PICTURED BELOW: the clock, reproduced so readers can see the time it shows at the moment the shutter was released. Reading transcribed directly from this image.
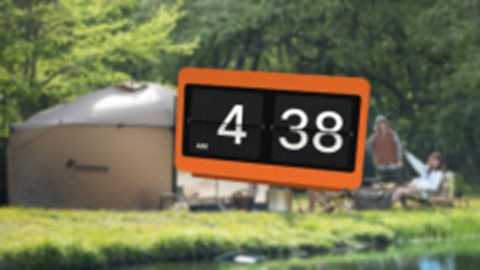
4:38
